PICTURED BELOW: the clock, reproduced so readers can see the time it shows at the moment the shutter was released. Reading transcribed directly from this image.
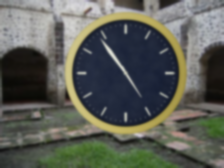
4:54
